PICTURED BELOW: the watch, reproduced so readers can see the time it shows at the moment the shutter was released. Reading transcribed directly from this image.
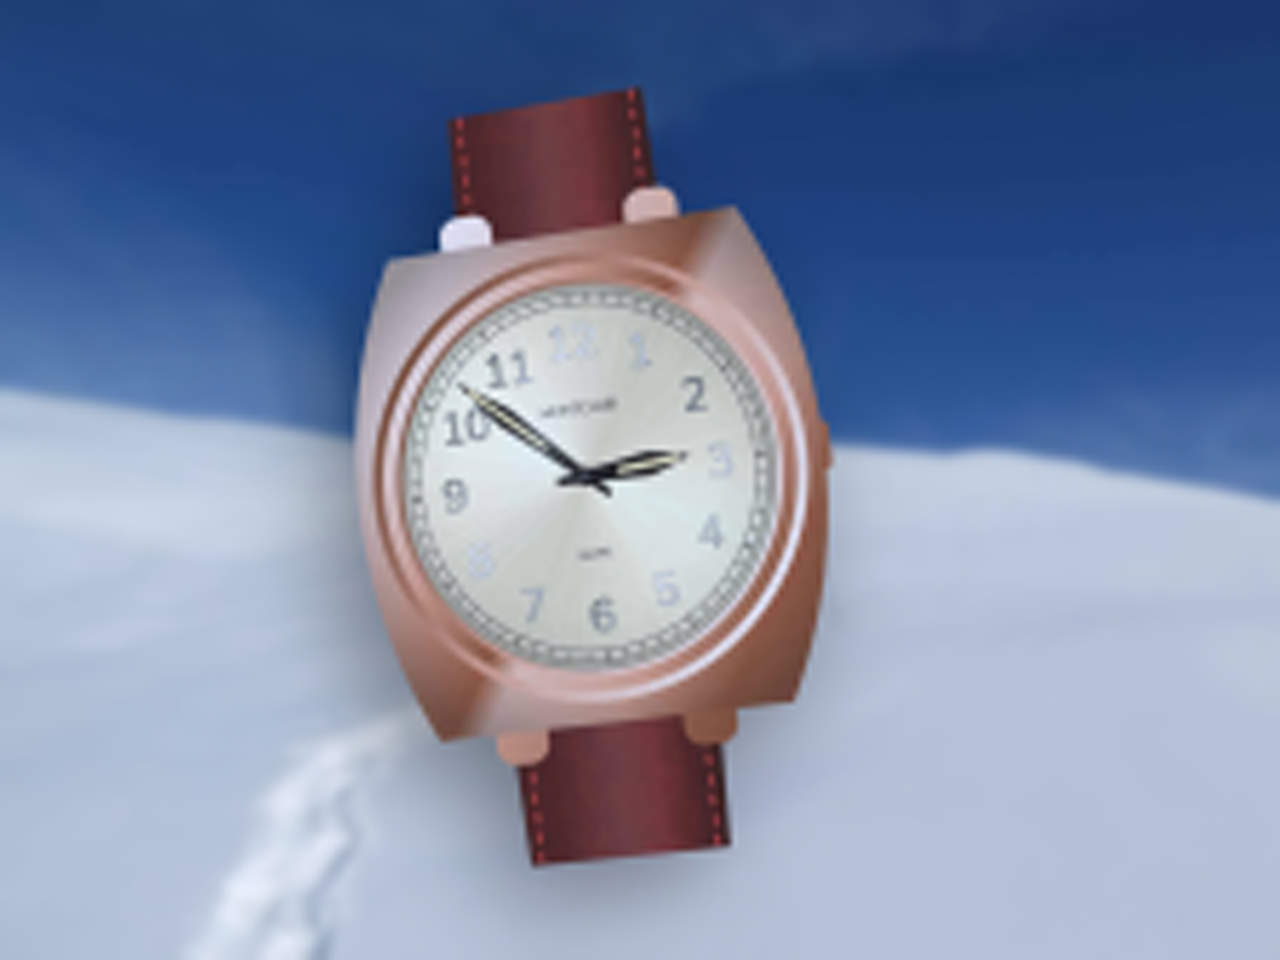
2:52
